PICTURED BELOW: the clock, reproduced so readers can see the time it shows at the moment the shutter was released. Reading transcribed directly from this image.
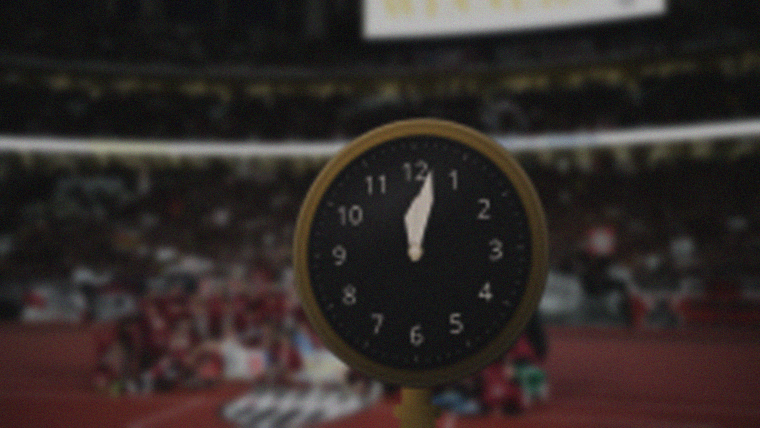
12:02
